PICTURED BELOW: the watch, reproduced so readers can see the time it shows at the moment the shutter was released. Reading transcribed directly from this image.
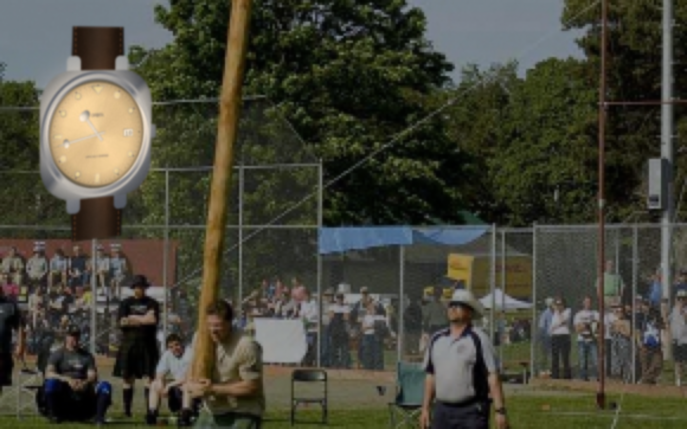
10:43
